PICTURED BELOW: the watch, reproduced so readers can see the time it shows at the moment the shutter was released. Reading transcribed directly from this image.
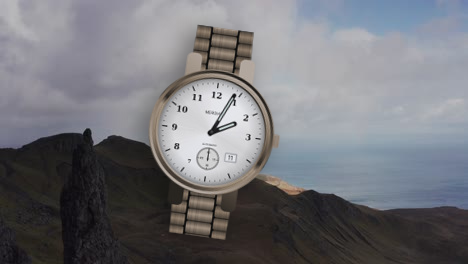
2:04
